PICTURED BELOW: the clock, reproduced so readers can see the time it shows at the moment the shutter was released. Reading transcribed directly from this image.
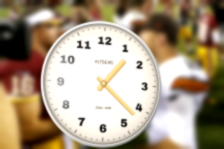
1:22
